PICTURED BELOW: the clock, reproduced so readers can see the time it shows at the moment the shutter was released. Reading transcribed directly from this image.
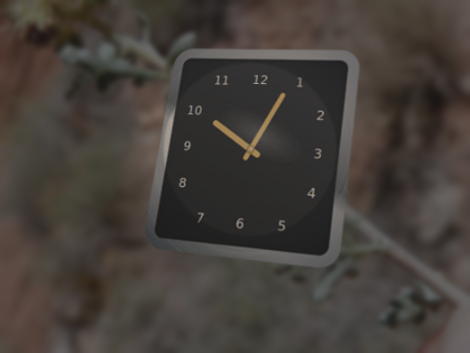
10:04
